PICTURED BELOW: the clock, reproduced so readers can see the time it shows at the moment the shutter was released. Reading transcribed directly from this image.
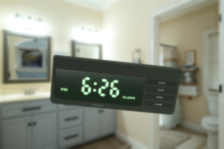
6:26
